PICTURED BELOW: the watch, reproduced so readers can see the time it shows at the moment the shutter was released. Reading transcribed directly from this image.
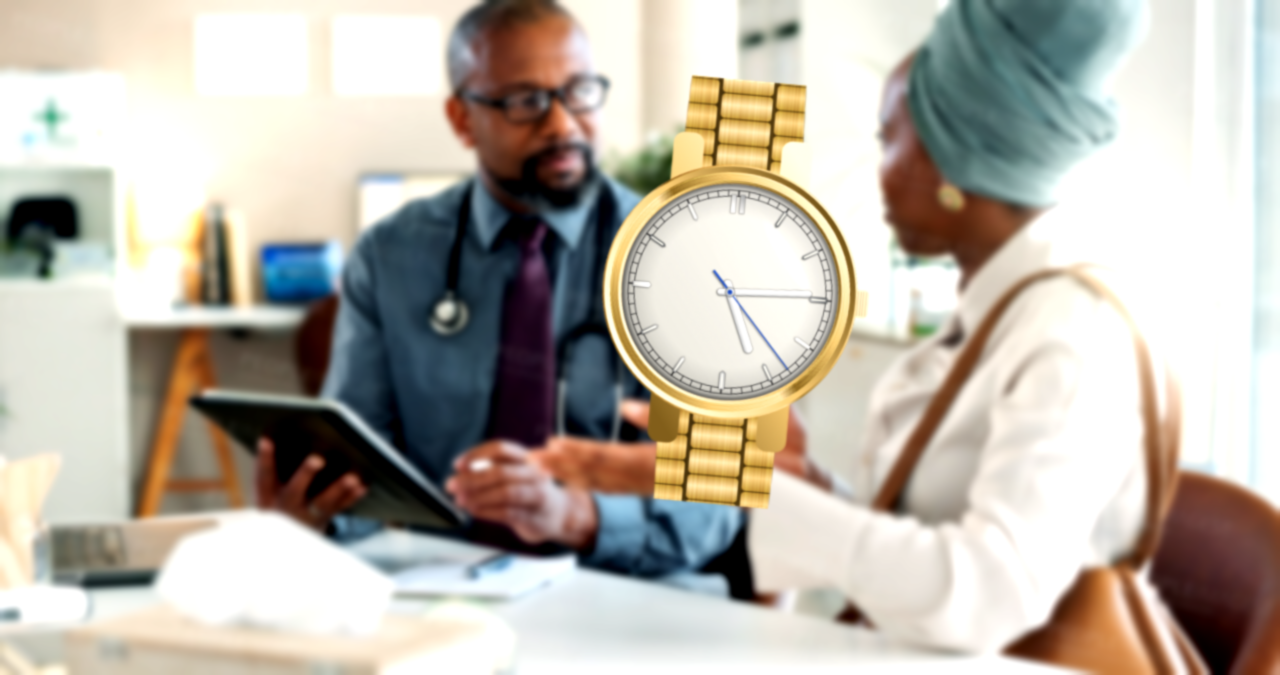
5:14:23
